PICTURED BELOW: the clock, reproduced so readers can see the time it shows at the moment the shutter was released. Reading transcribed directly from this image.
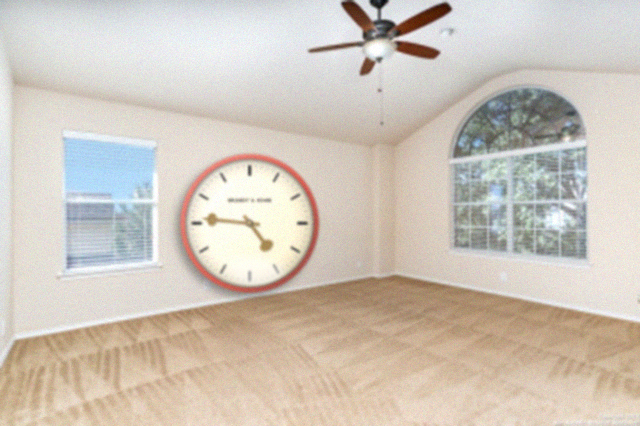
4:46
